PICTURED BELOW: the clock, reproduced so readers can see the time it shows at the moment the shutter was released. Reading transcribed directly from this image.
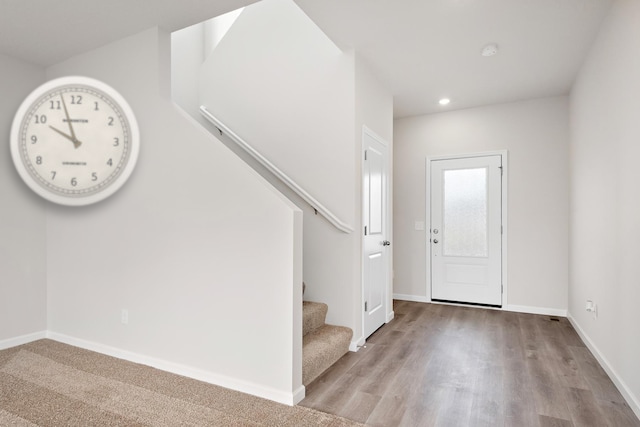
9:57
